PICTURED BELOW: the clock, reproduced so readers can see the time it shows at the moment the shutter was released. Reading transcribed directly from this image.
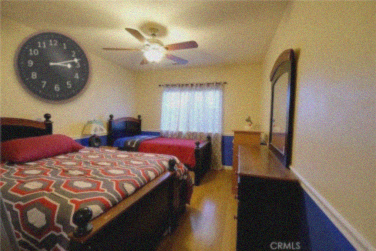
3:13
